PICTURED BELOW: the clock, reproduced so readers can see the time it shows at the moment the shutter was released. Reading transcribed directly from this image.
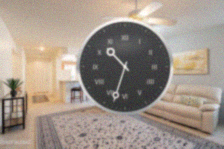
10:33
